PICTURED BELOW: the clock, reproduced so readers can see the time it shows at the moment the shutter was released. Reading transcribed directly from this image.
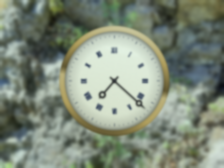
7:22
